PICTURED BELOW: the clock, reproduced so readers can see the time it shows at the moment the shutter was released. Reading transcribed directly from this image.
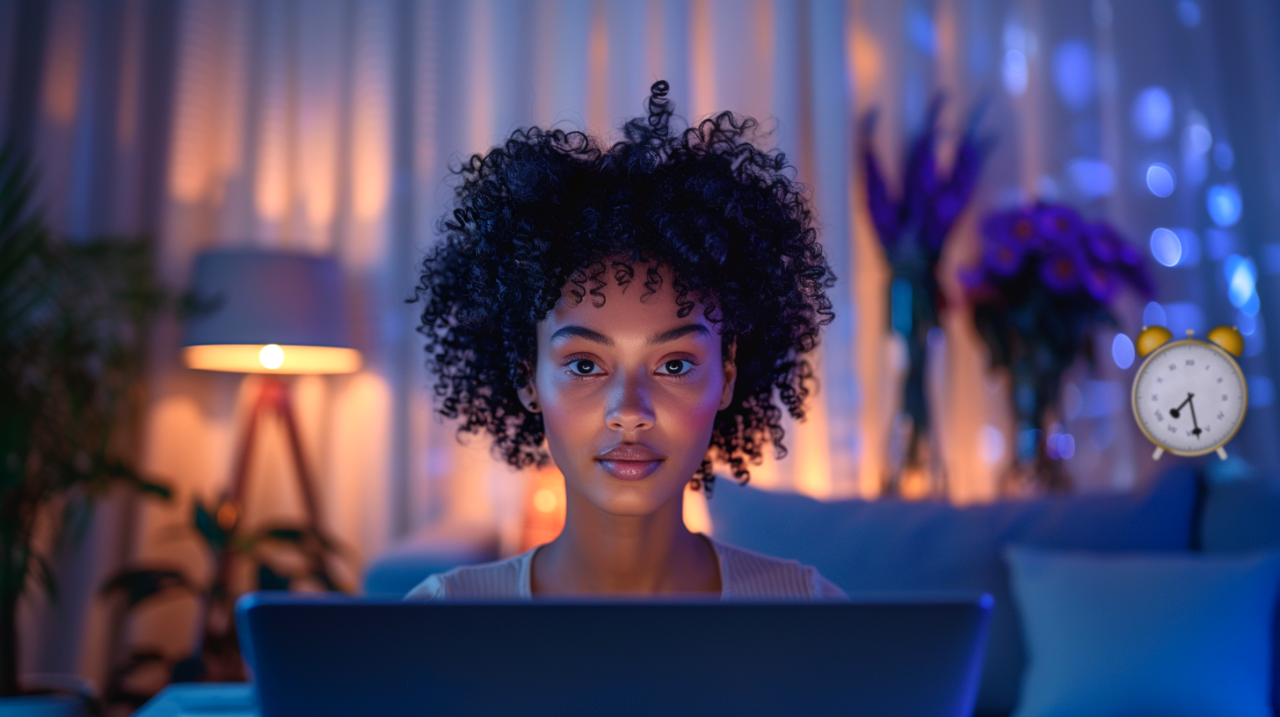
7:28
